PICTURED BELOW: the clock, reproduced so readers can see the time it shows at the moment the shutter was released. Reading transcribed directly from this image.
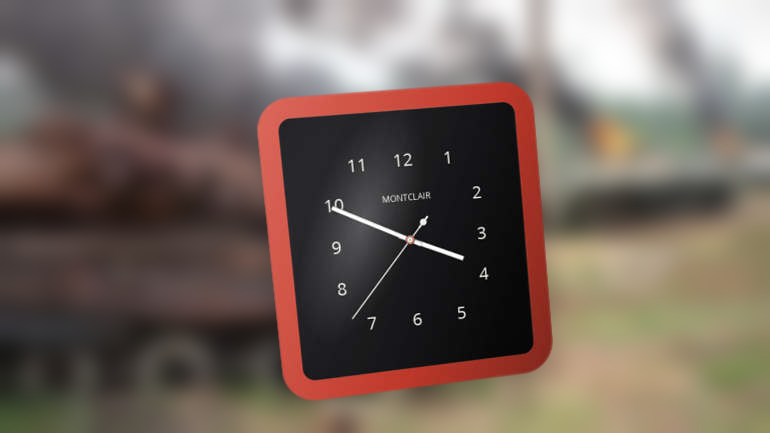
3:49:37
